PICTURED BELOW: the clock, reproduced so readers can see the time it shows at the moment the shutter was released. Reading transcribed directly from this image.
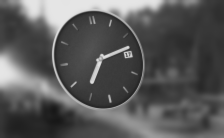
7:13
